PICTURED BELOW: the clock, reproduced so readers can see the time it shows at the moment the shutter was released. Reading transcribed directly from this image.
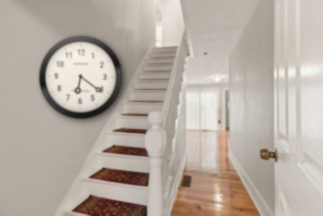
6:21
